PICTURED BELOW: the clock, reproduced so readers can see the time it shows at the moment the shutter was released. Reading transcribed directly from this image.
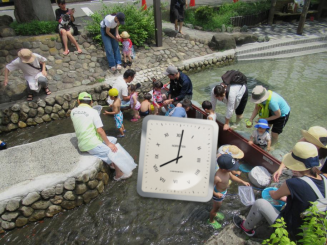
8:01
